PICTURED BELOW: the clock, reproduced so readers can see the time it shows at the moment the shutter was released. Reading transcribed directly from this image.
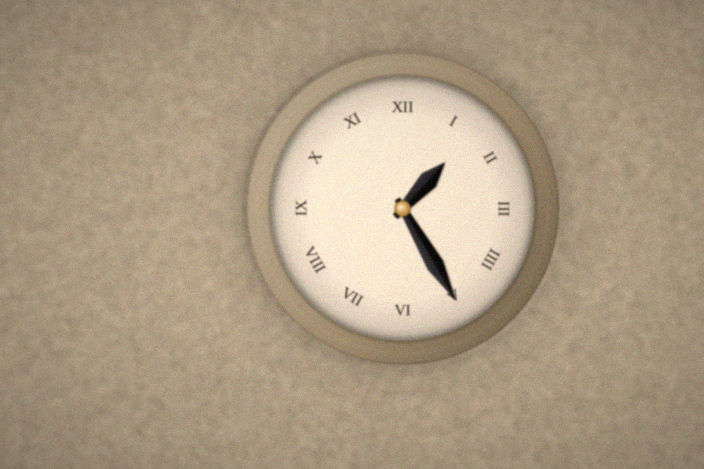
1:25
